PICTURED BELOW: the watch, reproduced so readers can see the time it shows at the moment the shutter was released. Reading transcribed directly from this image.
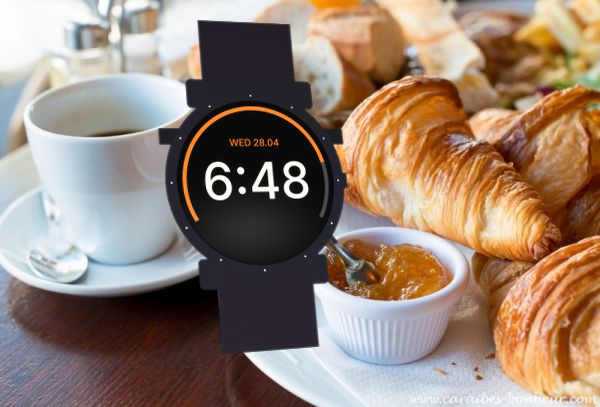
6:48
